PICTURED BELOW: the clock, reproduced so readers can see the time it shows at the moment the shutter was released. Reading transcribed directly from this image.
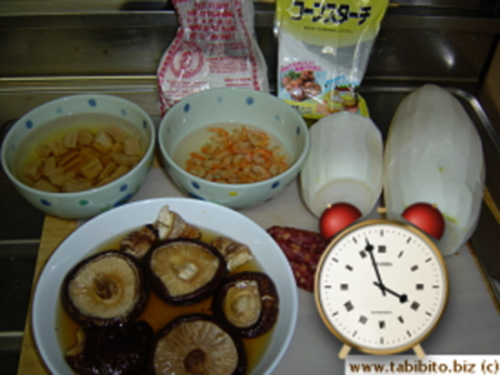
3:57
